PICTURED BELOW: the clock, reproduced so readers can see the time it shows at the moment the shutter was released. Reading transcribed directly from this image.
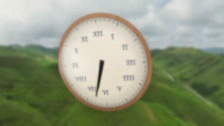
6:33
